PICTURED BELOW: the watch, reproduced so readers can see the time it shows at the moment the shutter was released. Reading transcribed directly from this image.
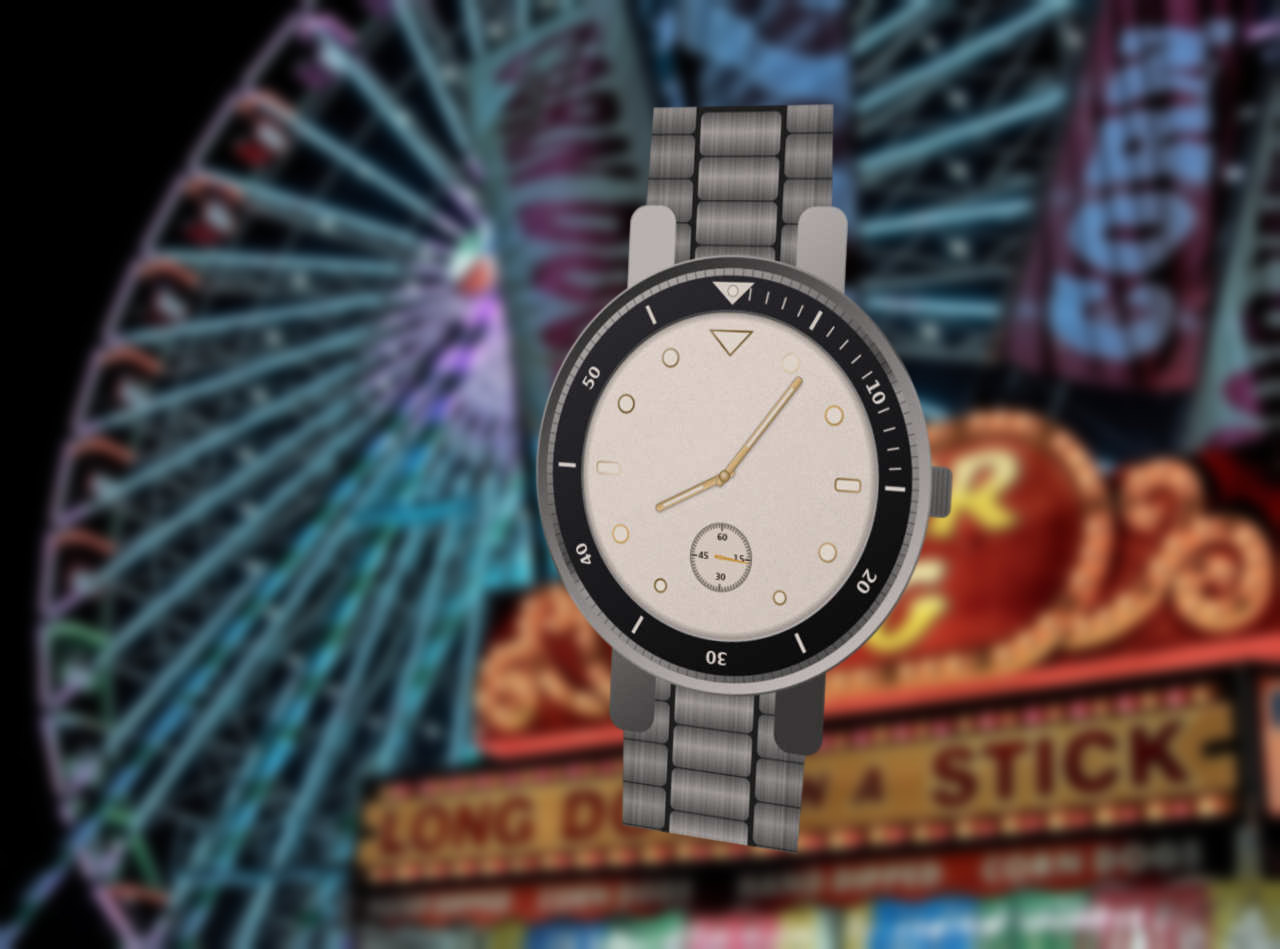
8:06:16
